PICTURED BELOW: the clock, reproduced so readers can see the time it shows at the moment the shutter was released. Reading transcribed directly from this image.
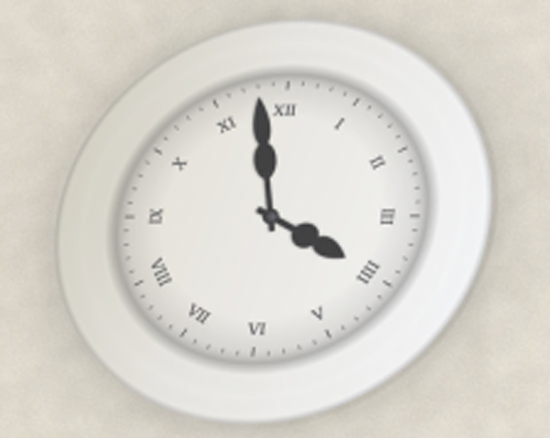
3:58
